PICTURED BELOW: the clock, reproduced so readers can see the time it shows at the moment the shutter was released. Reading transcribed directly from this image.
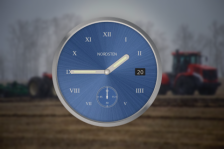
1:45
